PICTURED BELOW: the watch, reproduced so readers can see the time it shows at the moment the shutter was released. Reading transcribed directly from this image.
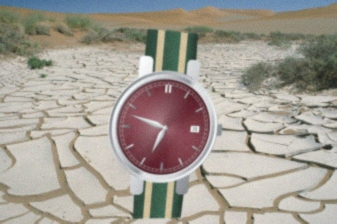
6:48
